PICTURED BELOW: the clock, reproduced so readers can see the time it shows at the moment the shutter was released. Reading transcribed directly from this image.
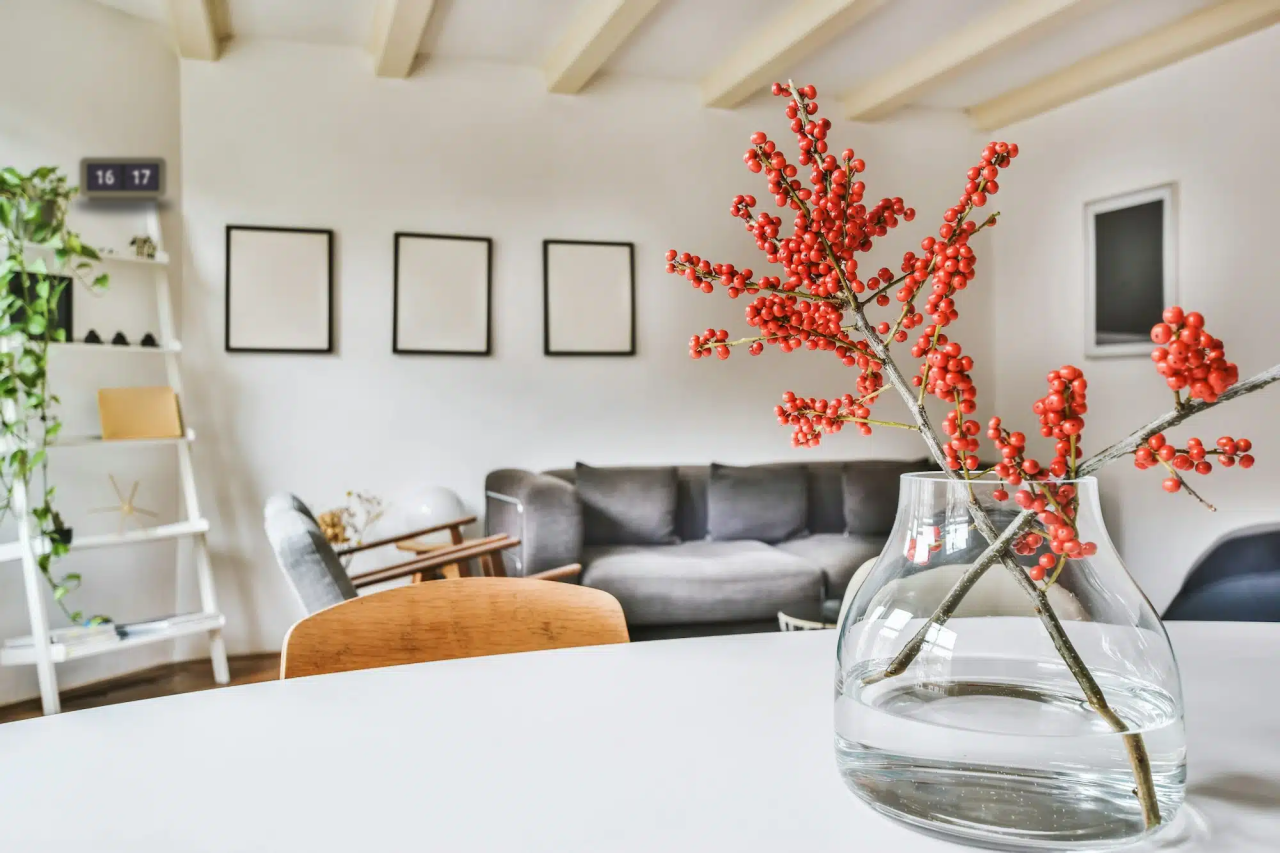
16:17
